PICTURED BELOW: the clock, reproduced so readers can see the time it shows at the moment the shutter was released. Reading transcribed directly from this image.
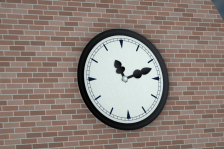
11:12
